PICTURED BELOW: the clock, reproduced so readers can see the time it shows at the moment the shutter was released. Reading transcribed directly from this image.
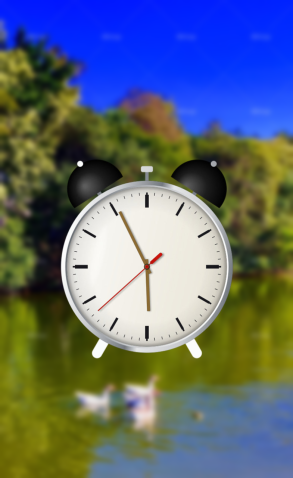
5:55:38
